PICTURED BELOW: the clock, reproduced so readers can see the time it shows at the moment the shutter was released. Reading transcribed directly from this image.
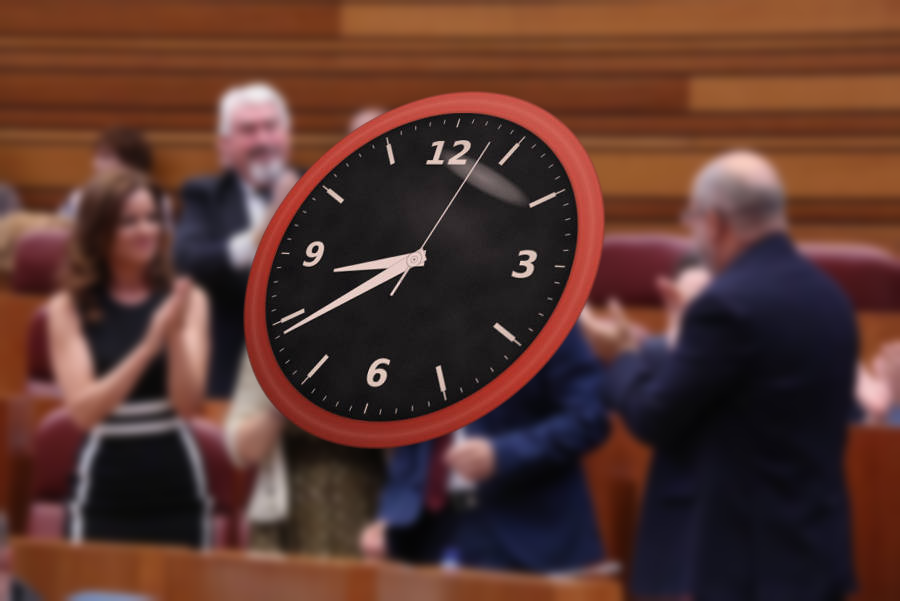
8:39:03
